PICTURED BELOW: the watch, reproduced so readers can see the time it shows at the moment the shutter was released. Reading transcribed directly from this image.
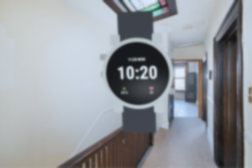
10:20
